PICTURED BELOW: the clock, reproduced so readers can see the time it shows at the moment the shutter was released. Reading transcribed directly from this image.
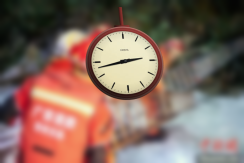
2:43
